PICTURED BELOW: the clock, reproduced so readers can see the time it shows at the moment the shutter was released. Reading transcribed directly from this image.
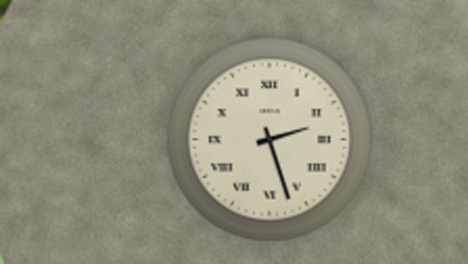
2:27
